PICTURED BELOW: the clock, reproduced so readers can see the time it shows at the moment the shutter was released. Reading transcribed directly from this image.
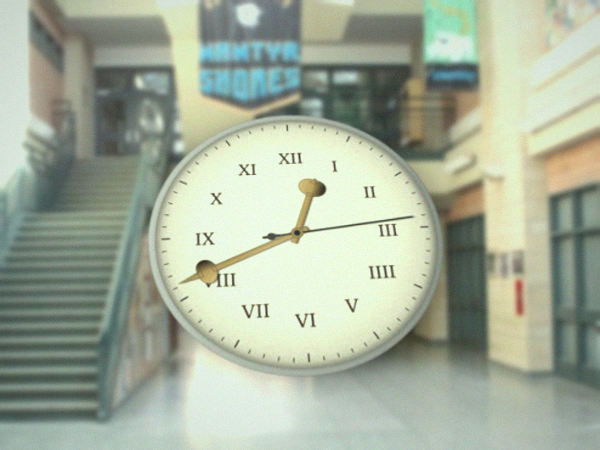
12:41:14
